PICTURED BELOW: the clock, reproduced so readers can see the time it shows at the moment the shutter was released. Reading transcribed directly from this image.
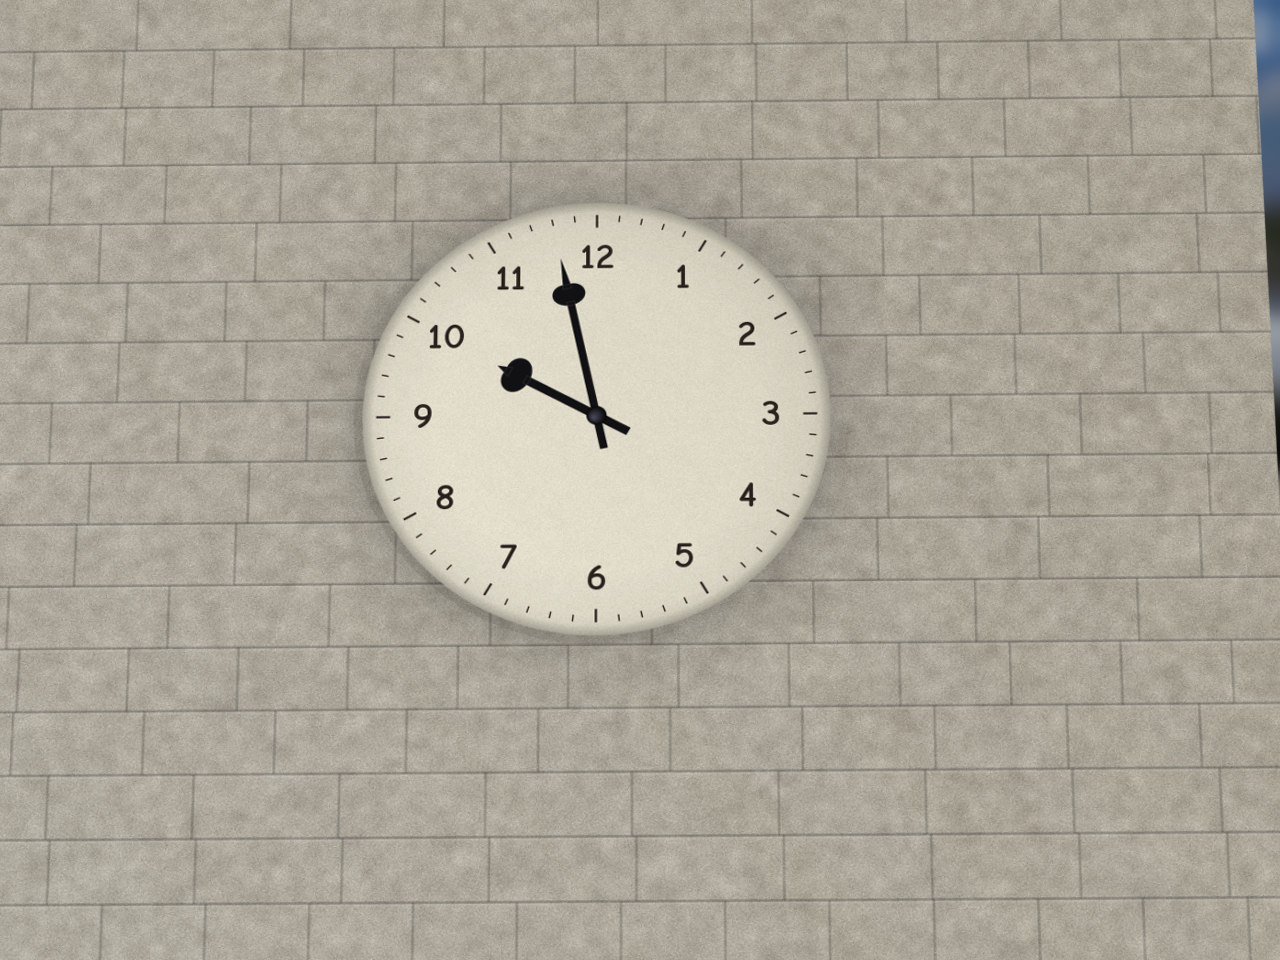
9:58
